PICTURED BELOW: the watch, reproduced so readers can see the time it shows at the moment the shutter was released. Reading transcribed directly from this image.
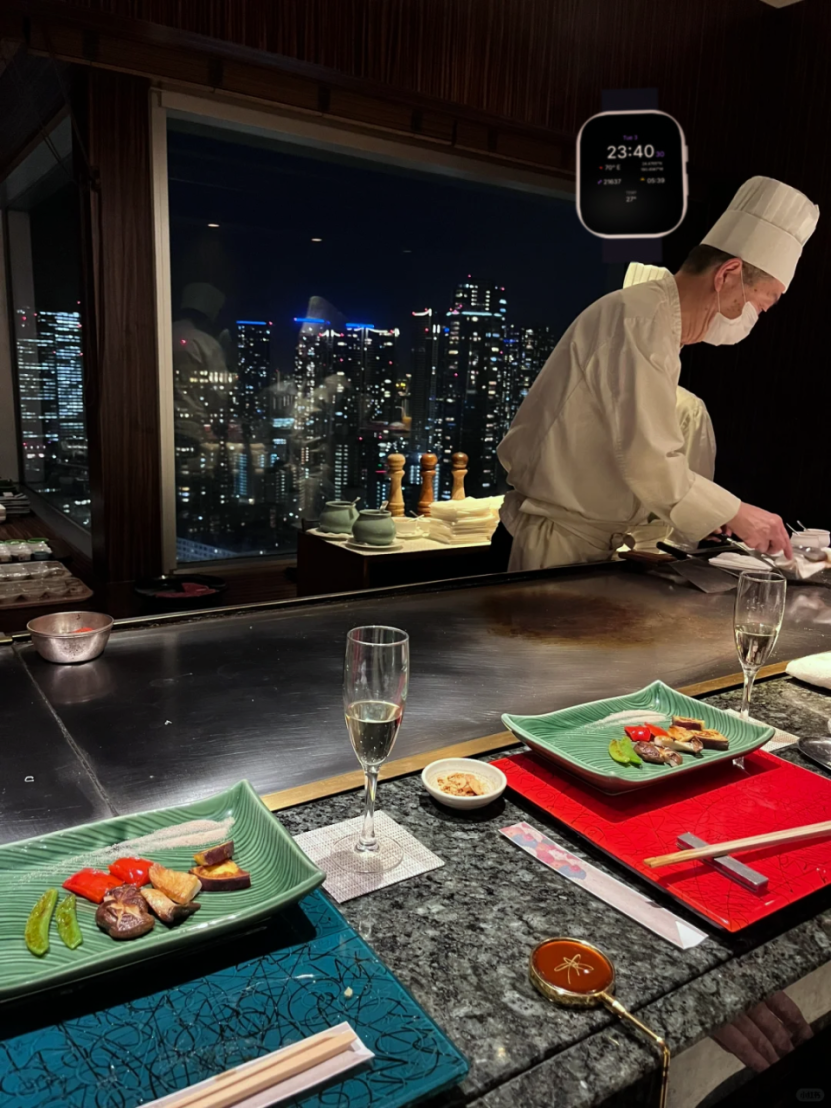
23:40
